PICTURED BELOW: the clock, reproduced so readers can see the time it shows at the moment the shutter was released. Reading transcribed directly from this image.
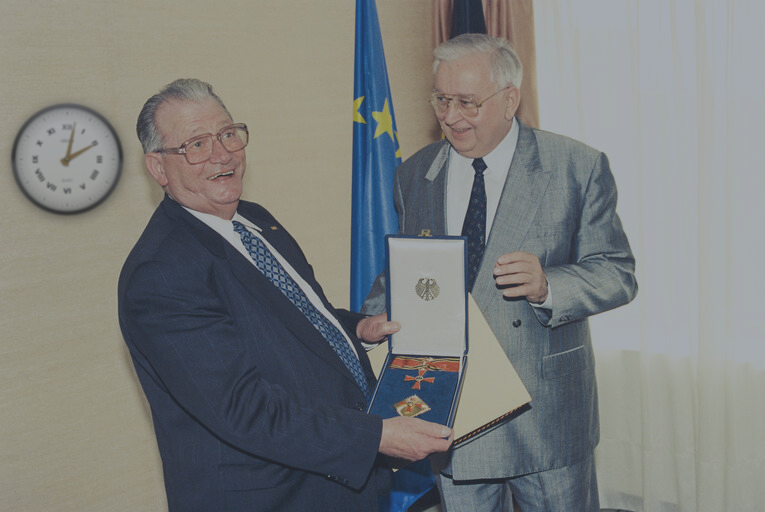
2:02
